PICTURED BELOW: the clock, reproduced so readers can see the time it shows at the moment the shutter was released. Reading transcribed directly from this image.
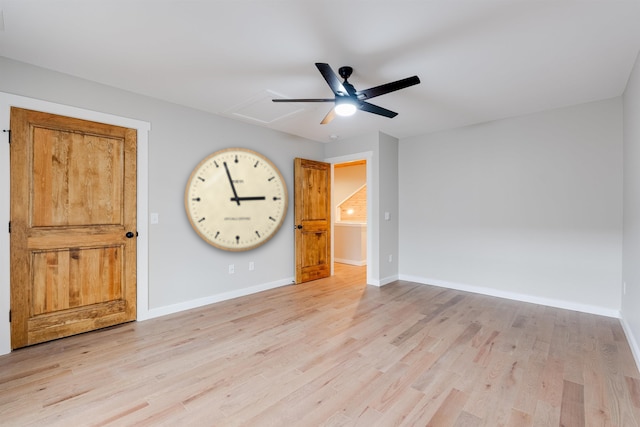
2:57
